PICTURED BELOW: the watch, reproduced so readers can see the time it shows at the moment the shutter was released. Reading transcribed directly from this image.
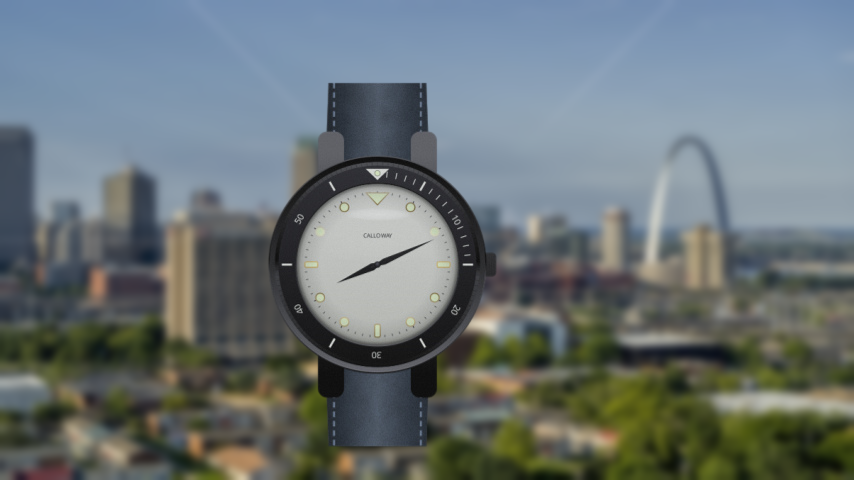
8:11
